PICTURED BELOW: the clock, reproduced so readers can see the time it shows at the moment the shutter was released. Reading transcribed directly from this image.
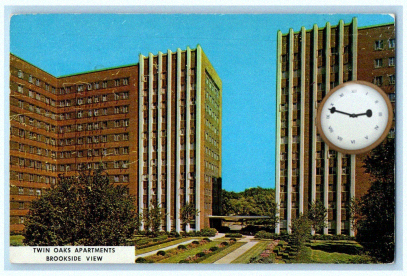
2:48
